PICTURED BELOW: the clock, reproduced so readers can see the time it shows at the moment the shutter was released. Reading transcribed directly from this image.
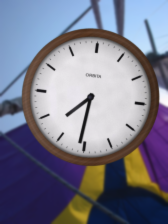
7:31
